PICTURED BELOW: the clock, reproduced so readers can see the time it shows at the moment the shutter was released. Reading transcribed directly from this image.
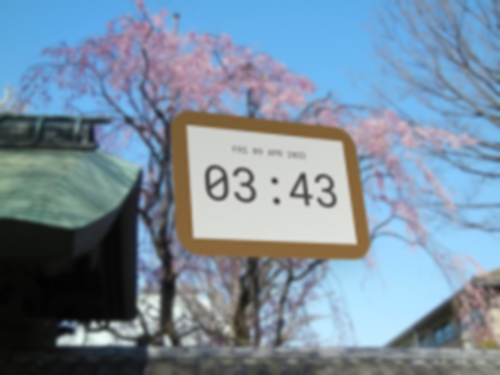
3:43
